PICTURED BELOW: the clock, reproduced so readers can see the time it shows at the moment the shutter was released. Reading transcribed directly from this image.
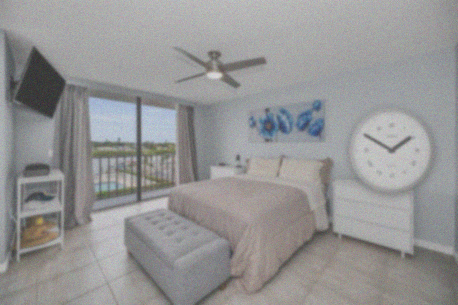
1:50
